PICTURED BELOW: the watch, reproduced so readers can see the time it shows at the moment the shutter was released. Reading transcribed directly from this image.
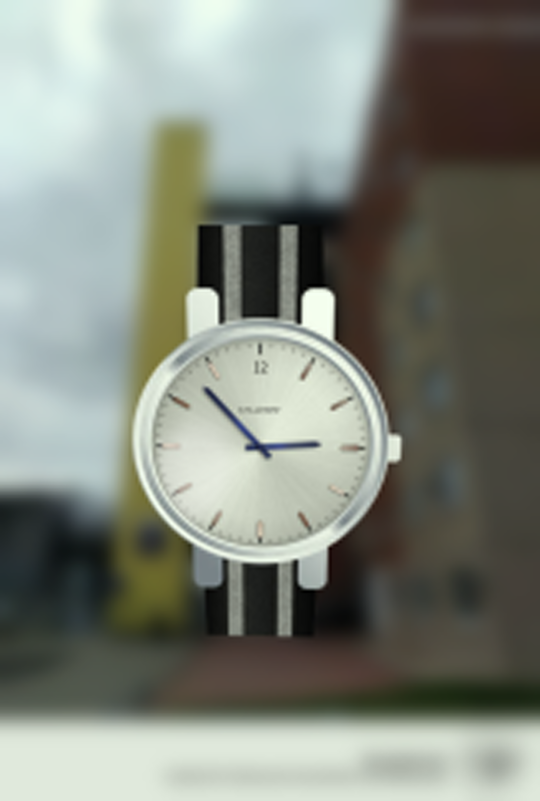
2:53
